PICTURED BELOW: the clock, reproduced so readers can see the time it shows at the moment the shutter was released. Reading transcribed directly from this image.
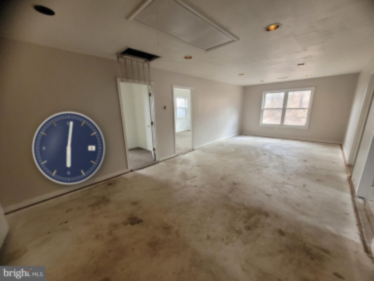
6:01
